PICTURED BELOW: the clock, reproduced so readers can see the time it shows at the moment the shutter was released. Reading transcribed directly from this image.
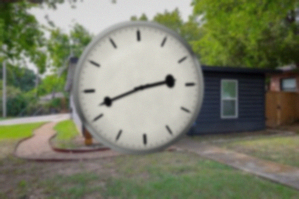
2:42
